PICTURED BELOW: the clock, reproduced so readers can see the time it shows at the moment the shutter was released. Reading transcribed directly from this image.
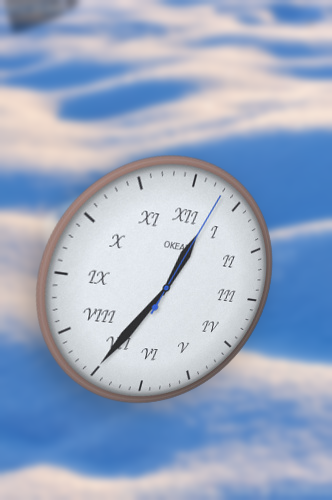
12:35:03
